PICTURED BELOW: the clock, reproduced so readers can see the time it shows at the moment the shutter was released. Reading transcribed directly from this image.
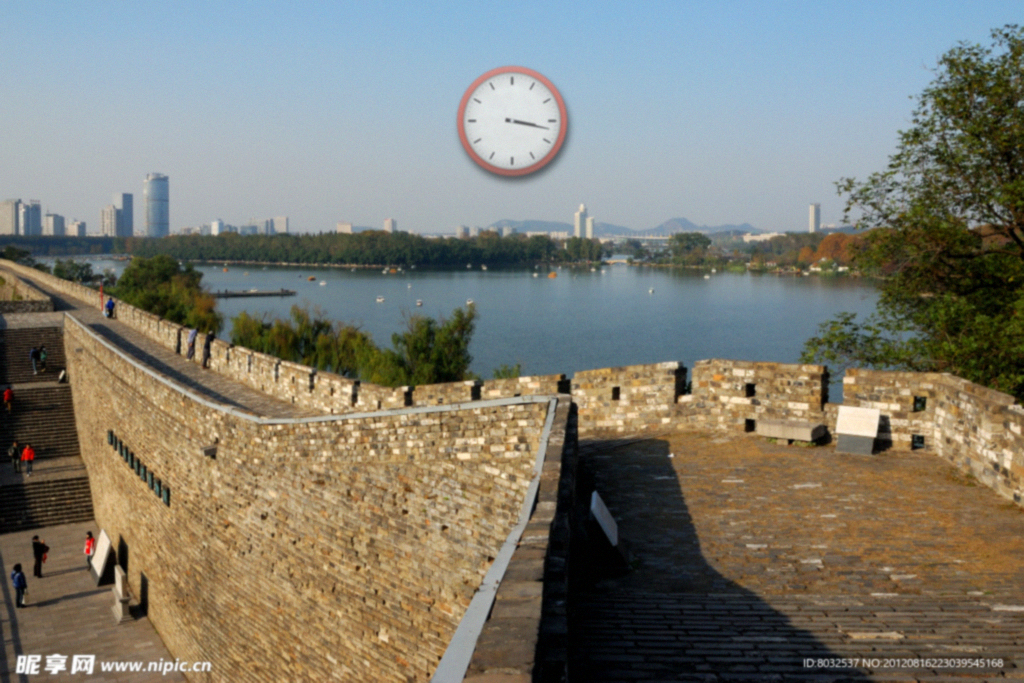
3:17
